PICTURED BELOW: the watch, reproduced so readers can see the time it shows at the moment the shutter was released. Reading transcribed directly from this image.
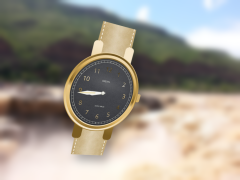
8:44
